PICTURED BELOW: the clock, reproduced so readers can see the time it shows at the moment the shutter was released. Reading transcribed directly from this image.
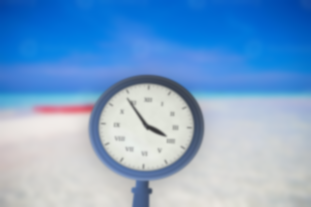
3:54
